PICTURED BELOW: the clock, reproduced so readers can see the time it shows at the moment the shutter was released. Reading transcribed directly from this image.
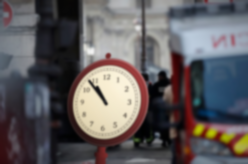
10:53
